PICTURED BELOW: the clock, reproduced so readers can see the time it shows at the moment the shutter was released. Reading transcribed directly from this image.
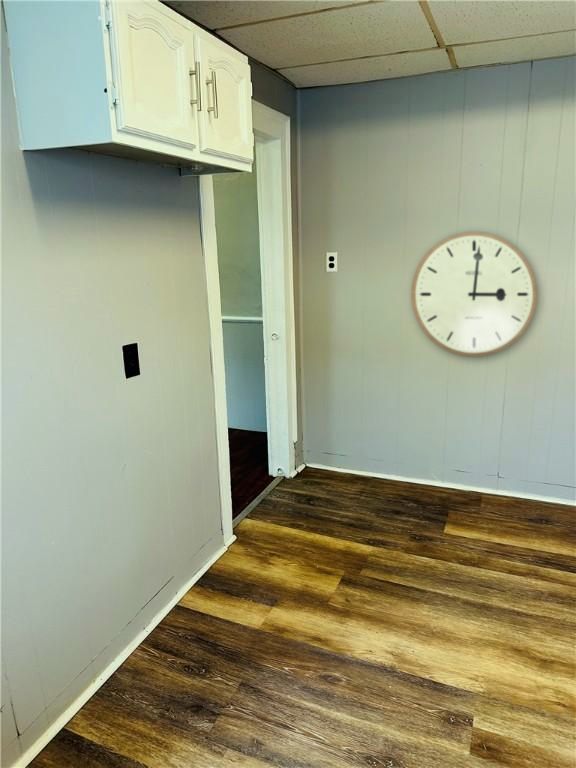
3:01
